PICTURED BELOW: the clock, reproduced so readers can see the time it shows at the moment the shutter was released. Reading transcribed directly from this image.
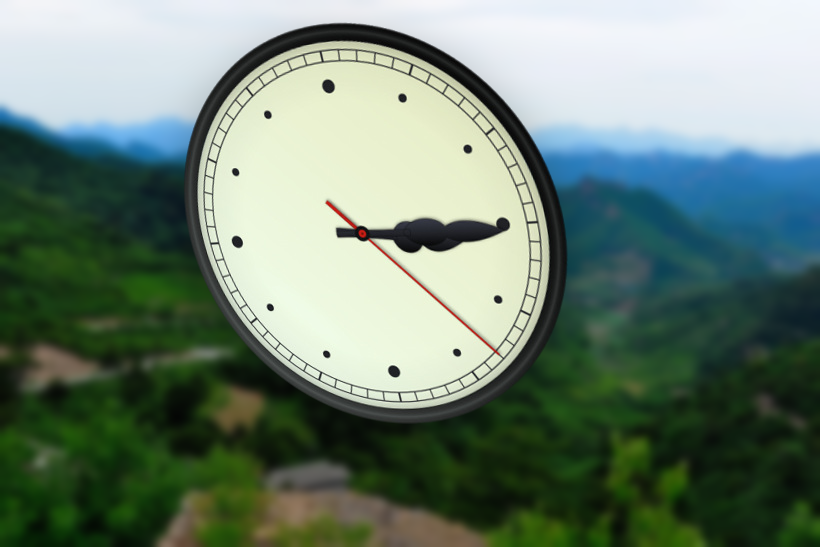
3:15:23
